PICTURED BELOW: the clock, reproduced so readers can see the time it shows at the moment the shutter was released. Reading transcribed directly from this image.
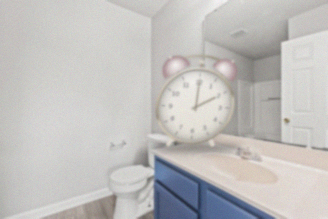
2:00
